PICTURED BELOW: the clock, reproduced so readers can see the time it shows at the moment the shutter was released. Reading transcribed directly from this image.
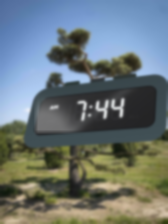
7:44
